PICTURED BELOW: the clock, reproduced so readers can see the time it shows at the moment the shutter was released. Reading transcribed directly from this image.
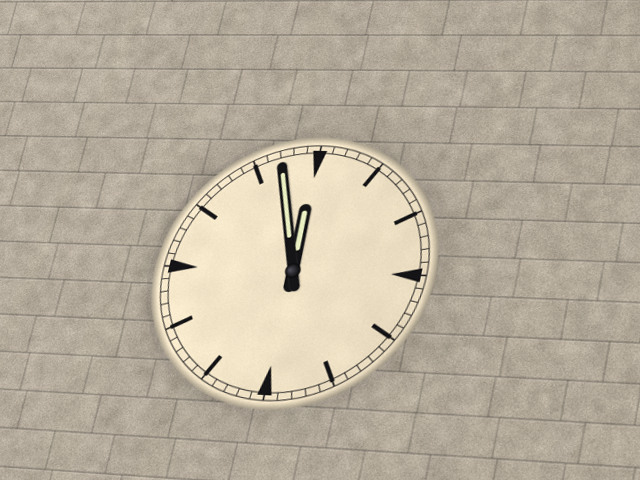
11:57
